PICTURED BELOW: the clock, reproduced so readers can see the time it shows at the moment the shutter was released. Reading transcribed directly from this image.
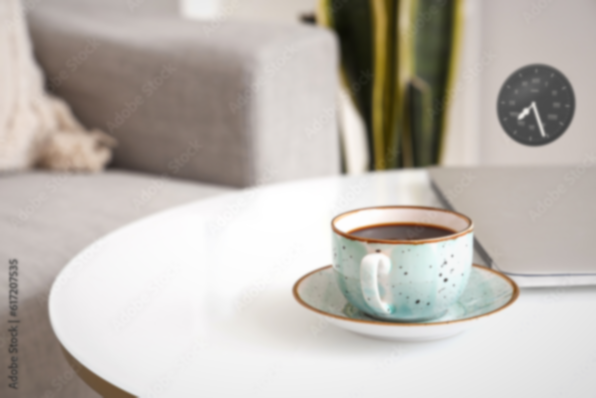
7:26
